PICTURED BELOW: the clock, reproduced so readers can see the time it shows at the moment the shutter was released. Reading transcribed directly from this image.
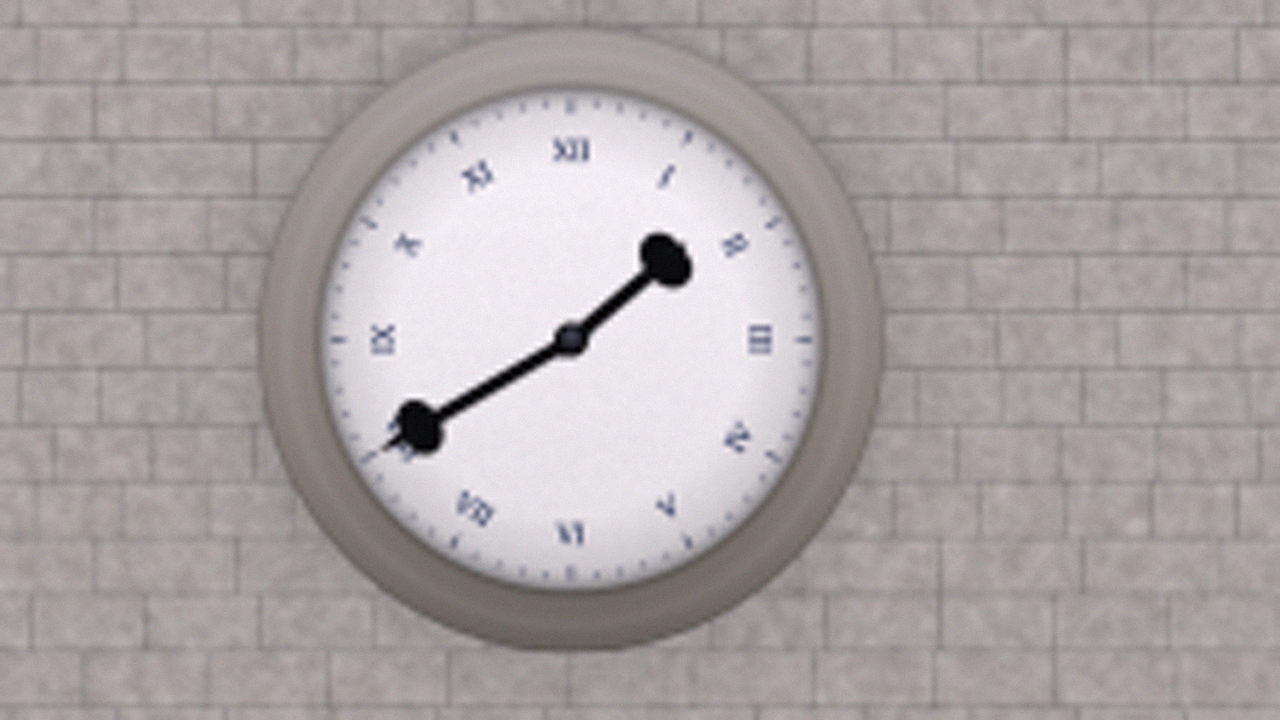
1:40
